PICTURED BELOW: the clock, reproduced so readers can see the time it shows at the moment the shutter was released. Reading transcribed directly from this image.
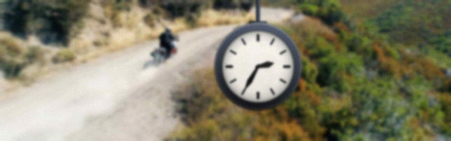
2:35
